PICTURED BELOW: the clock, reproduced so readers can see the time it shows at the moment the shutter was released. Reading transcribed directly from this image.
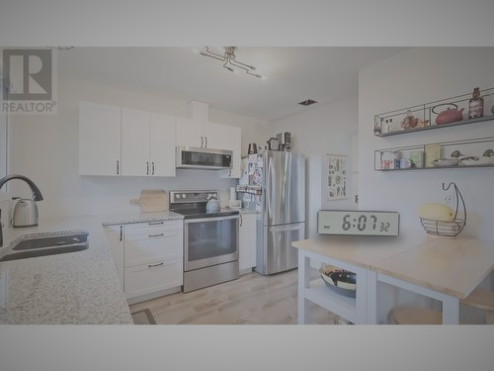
6:07:32
